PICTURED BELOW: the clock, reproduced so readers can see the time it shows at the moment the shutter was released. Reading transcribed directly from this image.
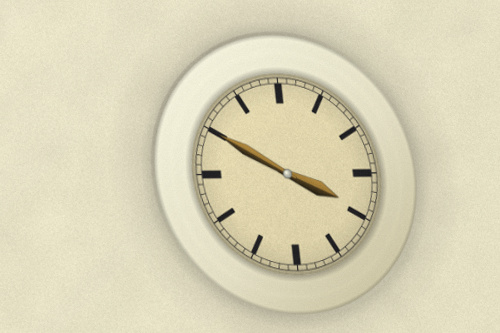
3:50
